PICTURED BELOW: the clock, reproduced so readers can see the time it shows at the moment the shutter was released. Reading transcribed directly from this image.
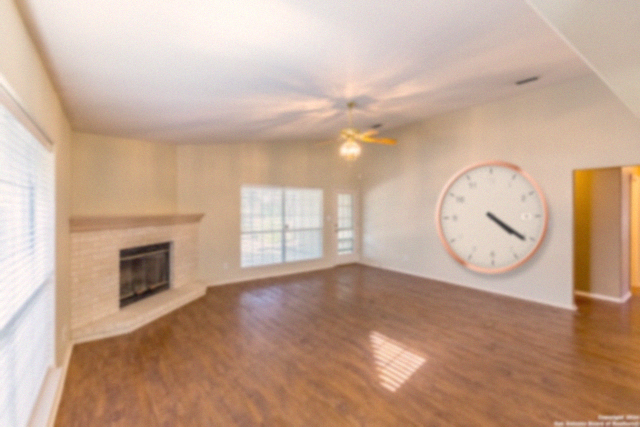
4:21
